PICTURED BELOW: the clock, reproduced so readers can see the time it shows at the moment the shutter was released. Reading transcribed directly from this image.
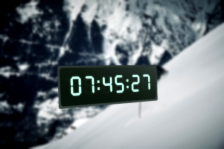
7:45:27
